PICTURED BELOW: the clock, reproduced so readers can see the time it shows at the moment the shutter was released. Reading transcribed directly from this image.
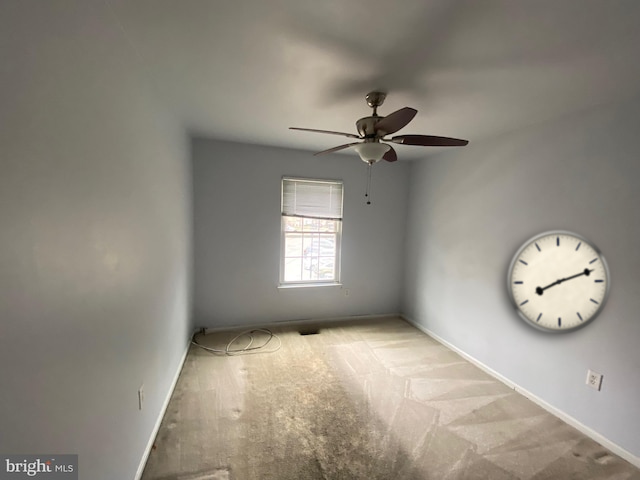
8:12
